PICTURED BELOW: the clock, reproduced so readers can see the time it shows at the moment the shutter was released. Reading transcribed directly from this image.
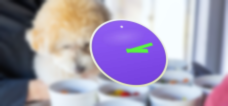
3:13
